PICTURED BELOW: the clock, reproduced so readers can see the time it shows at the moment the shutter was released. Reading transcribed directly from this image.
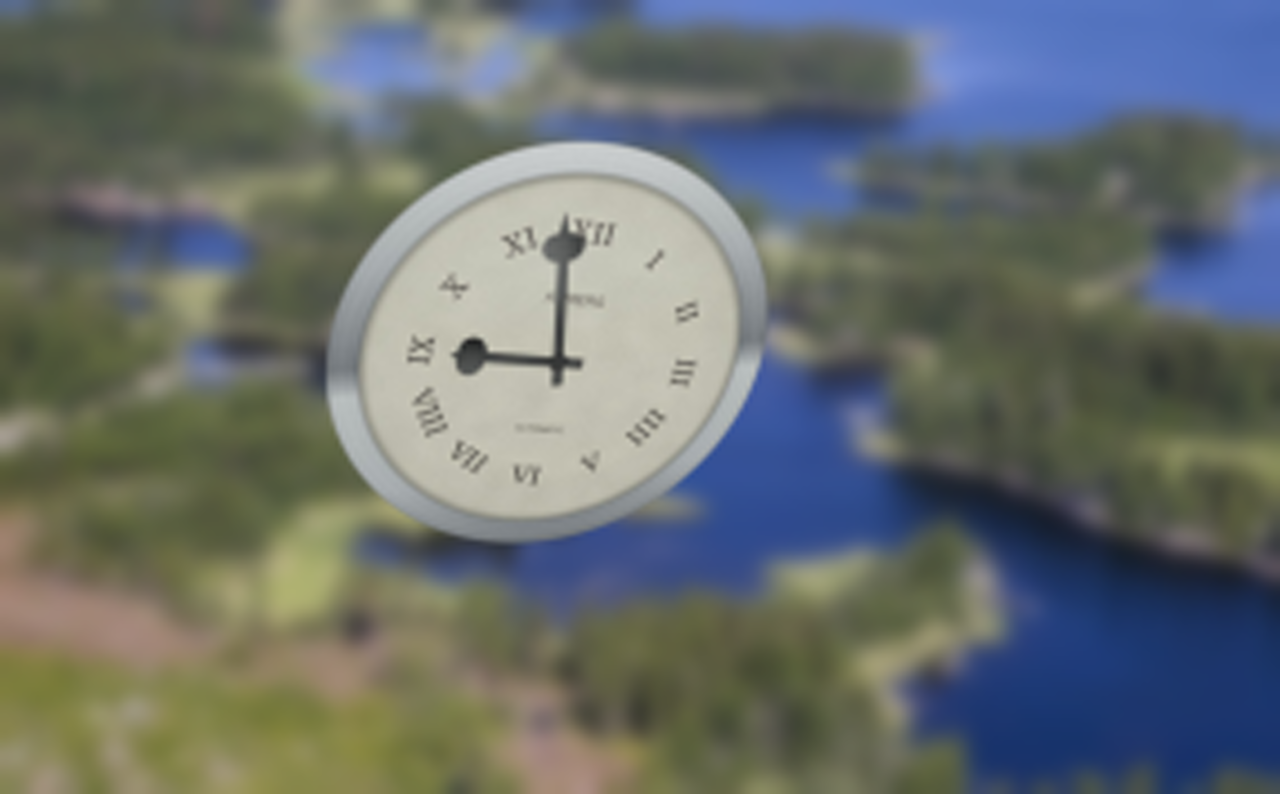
8:58
